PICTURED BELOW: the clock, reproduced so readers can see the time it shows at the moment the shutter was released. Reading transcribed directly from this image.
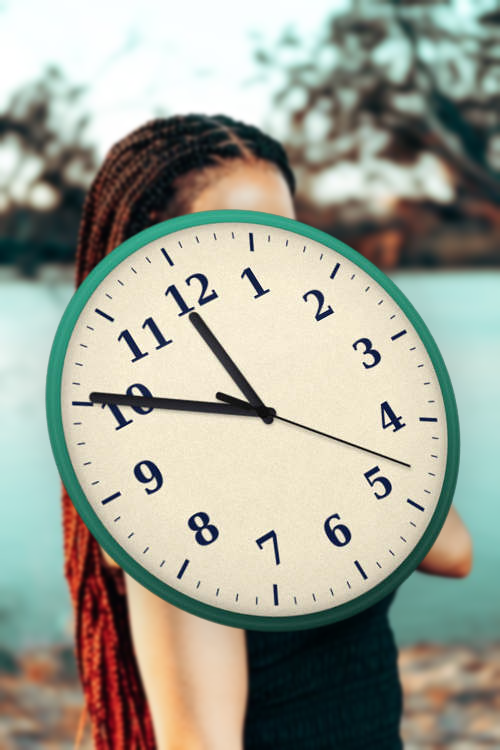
11:50:23
